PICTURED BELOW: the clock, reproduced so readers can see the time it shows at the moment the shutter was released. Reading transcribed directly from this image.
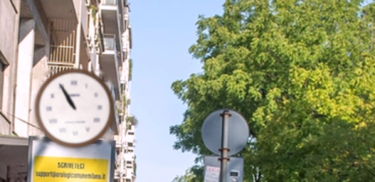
10:55
